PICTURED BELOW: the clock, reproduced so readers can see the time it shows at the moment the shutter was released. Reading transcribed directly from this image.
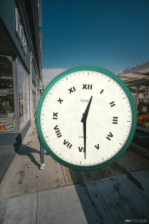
12:29
